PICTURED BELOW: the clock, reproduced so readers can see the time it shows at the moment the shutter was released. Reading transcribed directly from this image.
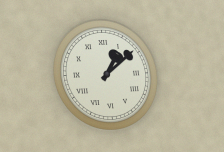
1:09
